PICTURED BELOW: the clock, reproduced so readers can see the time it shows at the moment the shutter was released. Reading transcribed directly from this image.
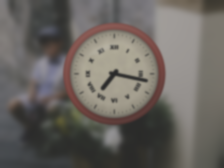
7:17
